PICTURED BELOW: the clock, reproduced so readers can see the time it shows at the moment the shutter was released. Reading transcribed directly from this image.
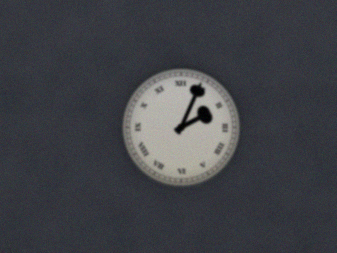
2:04
